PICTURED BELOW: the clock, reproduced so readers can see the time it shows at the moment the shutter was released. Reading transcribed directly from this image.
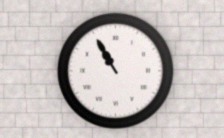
10:55
